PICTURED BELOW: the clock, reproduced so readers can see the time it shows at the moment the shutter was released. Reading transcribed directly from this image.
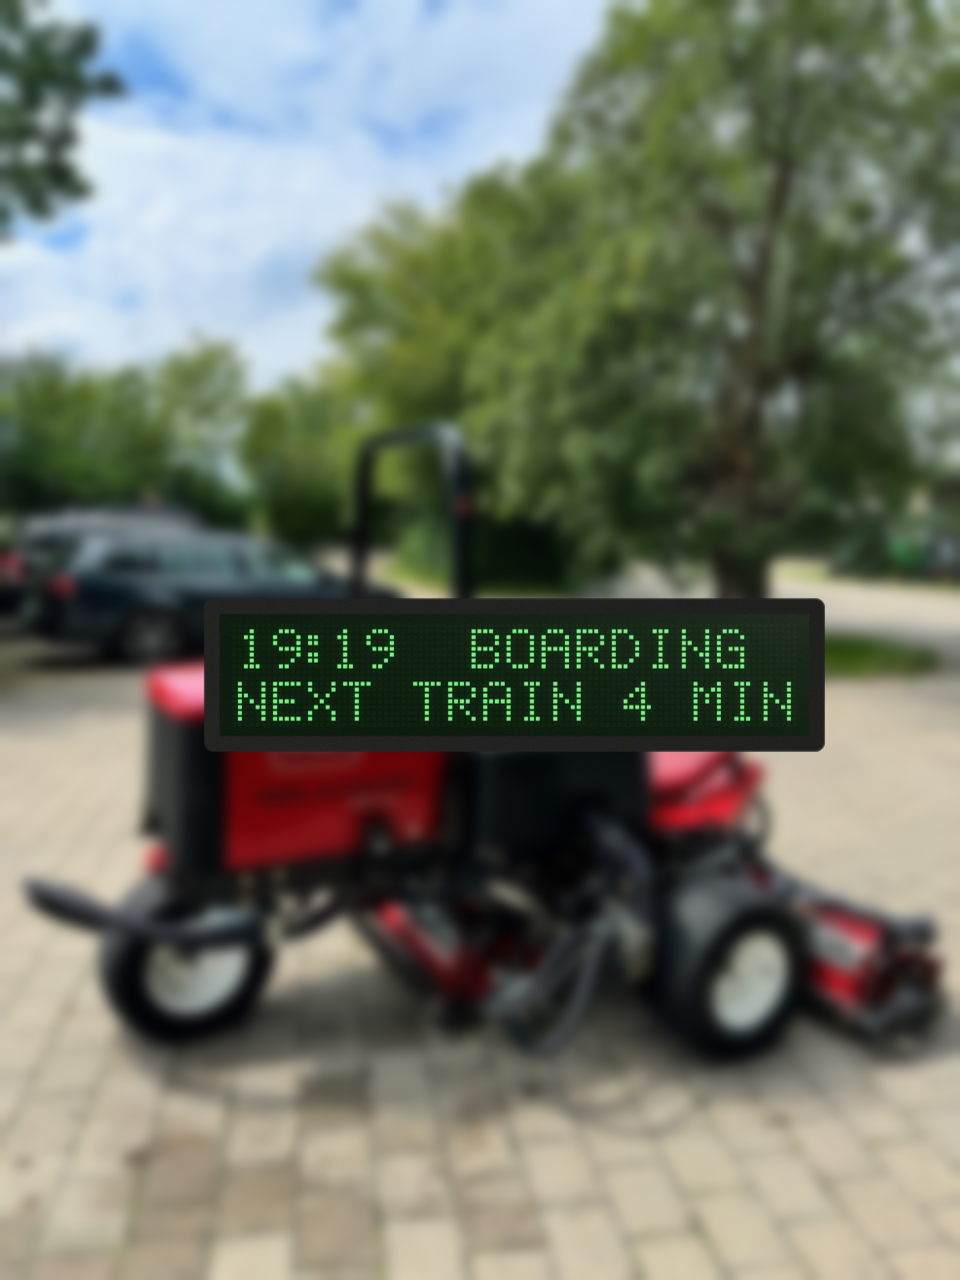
19:19
